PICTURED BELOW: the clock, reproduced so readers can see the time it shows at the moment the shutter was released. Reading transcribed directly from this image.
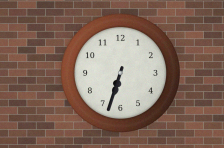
6:33
